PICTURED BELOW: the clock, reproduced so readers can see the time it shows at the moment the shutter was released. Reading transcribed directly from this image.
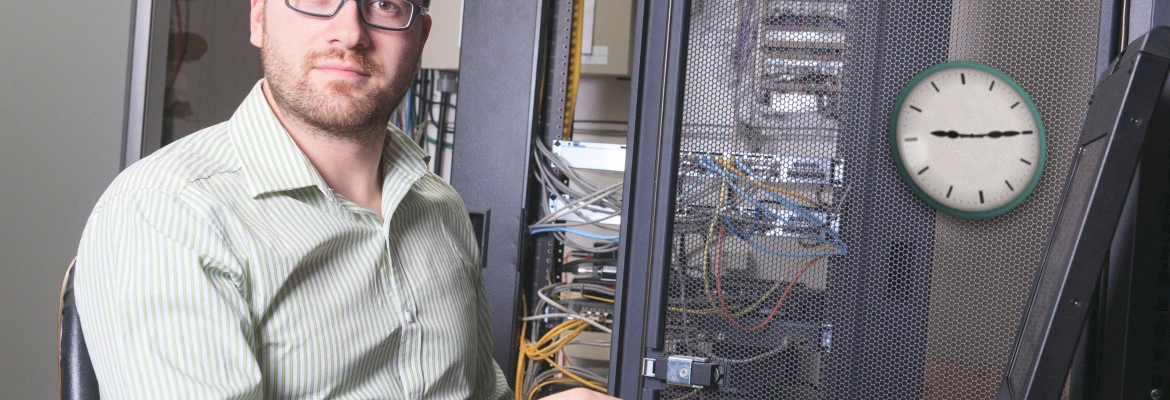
9:15
